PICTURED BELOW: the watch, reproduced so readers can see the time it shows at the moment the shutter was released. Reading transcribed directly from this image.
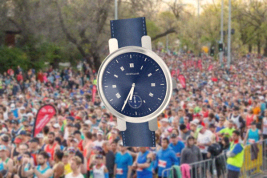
6:35
